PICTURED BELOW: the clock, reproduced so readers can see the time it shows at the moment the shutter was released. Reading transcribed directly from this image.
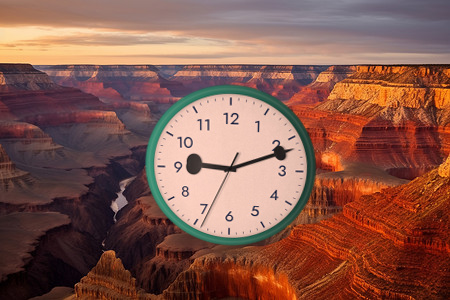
9:11:34
